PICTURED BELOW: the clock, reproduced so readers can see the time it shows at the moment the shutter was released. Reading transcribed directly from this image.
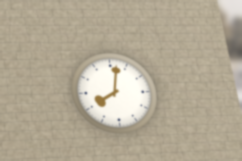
8:02
